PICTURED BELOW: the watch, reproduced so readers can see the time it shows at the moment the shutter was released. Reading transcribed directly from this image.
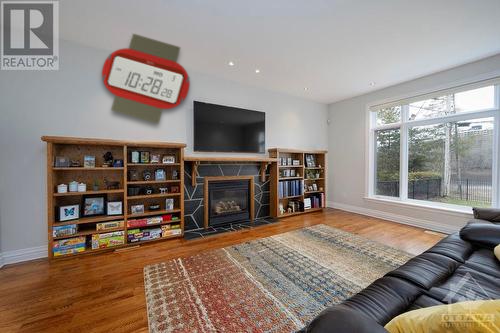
10:28
